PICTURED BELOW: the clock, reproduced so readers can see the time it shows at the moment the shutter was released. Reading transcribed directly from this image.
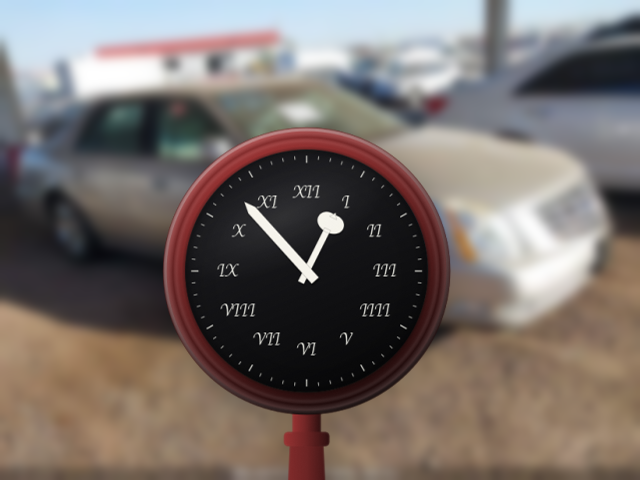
12:53
